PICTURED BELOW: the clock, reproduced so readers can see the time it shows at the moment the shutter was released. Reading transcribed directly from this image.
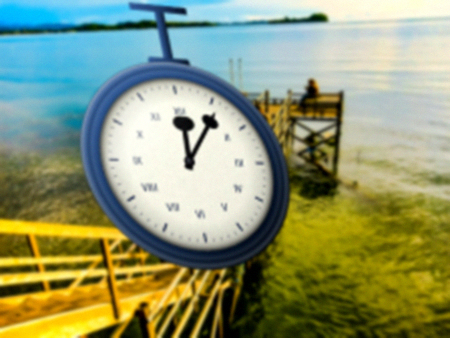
12:06
